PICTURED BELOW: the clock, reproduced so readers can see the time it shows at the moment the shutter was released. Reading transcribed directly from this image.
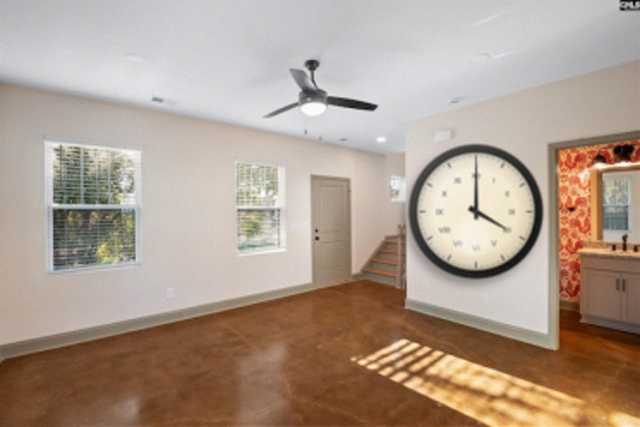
4:00
